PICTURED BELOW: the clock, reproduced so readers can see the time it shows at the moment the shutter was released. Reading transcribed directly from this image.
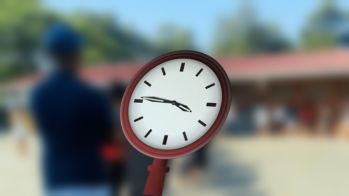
3:46
